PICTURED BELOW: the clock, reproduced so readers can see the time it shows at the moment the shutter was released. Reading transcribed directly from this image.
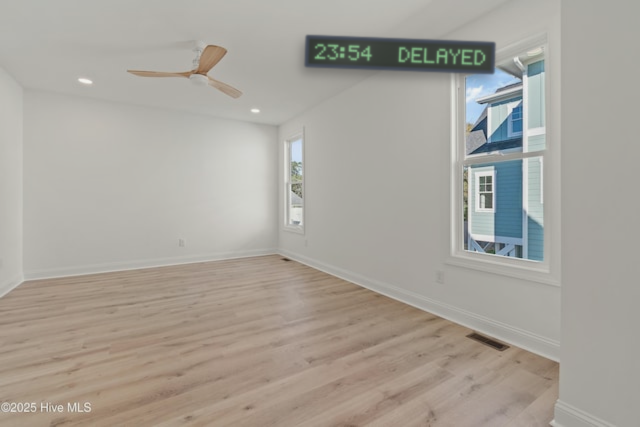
23:54
